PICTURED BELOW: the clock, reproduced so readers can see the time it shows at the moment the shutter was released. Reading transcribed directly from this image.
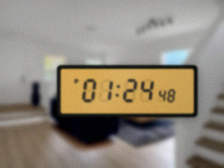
1:24:48
